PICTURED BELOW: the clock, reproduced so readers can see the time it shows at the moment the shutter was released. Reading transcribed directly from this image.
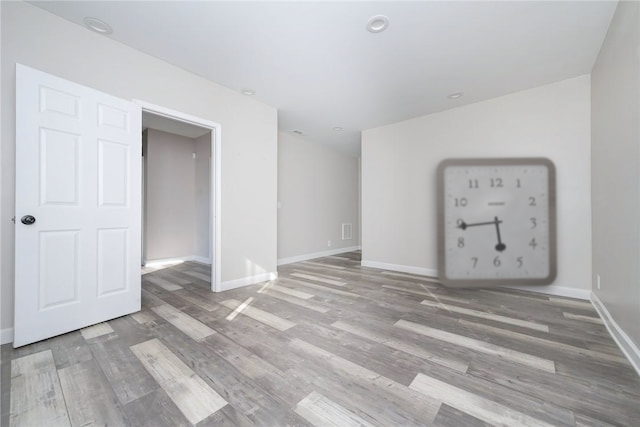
5:44
